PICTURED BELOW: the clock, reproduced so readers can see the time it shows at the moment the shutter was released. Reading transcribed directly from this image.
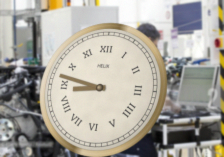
8:47
